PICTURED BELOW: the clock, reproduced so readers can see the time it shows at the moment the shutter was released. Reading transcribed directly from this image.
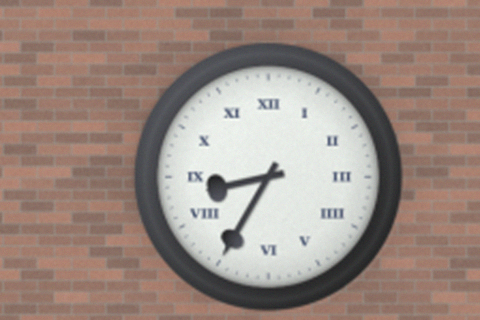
8:35
